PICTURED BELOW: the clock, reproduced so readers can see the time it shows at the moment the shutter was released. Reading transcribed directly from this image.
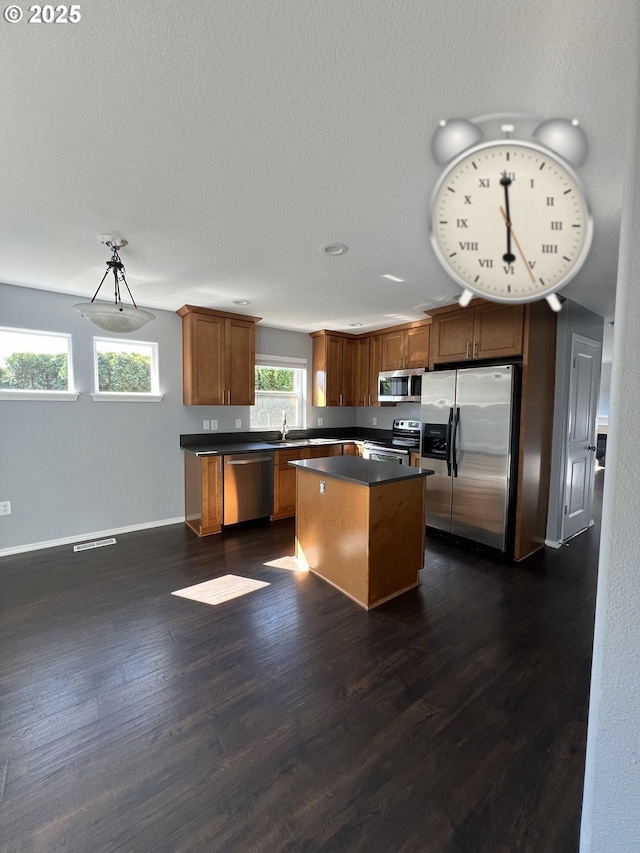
5:59:26
